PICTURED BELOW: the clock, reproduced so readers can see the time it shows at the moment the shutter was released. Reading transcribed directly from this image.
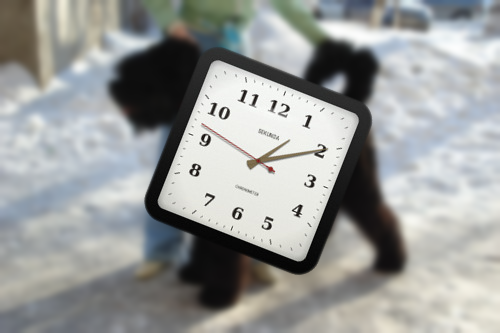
1:09:47
